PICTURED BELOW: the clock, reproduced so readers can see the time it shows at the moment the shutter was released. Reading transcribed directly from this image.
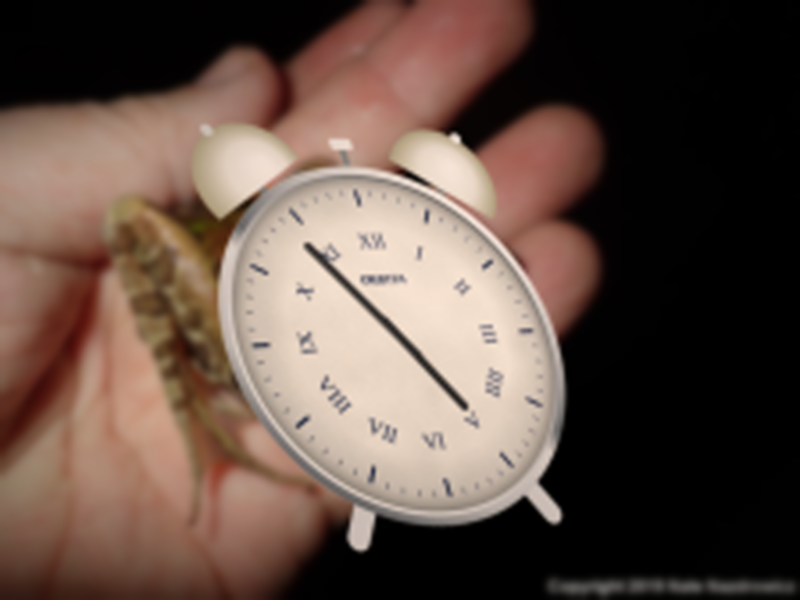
4:54
